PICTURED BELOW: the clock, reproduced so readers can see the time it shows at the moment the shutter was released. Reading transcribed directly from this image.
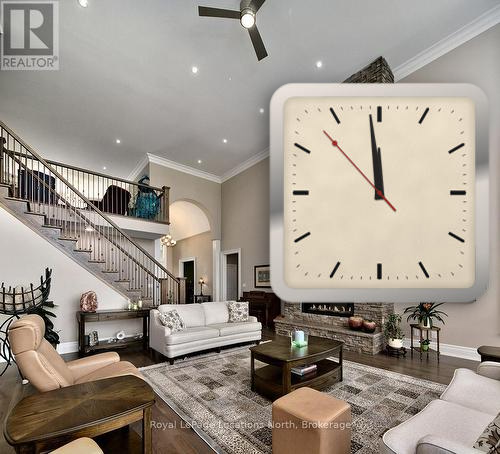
11:58:53
